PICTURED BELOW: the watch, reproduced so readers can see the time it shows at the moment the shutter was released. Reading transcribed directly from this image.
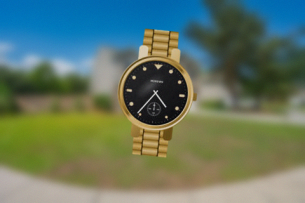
4:36
